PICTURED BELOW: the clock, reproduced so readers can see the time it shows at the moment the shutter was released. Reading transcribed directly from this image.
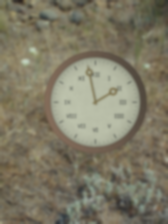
1:58
